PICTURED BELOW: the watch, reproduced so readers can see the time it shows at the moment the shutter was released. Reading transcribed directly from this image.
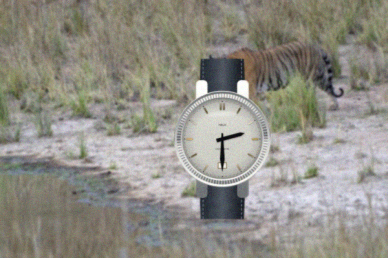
2:30
